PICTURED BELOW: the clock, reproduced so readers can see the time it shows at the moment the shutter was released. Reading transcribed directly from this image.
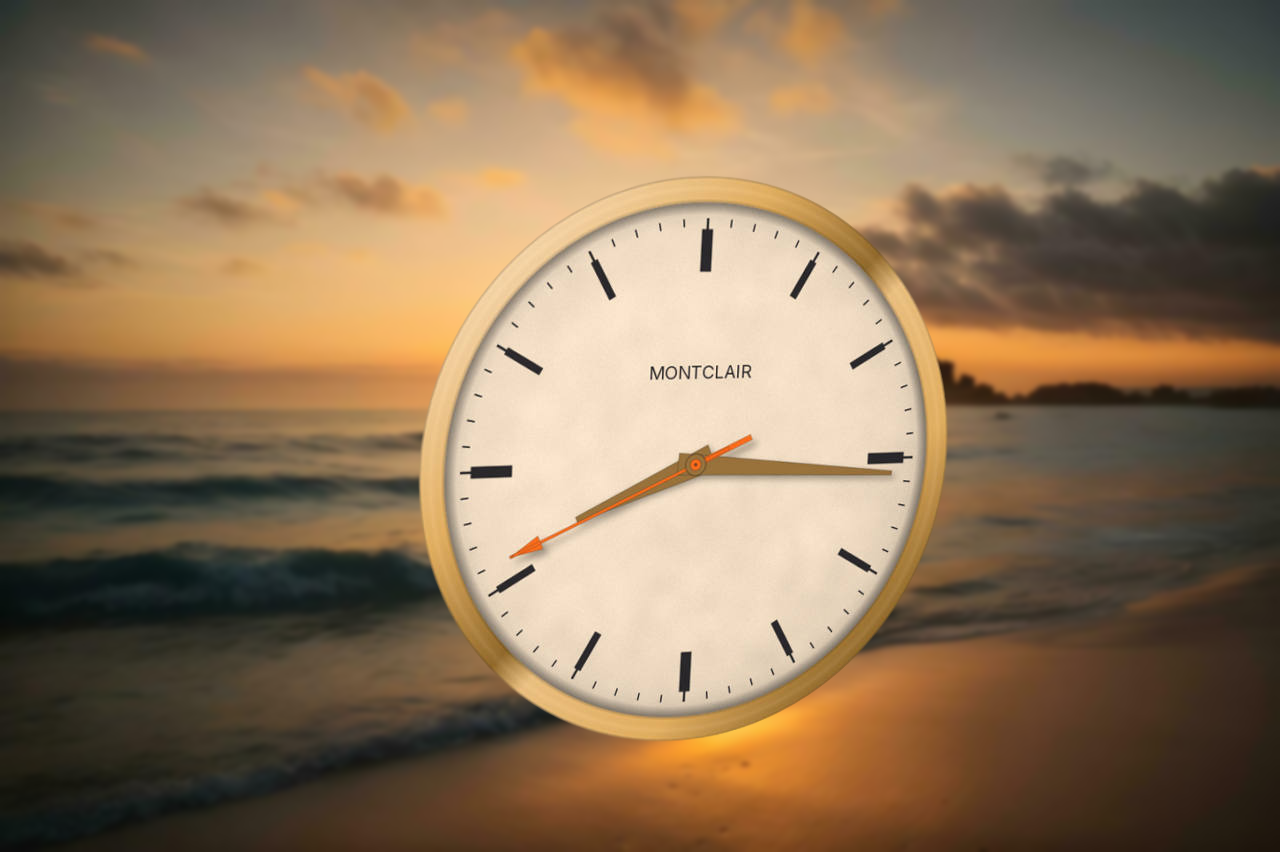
8:15:41
